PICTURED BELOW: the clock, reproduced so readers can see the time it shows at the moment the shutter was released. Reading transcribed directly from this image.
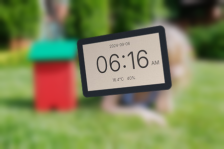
6:16
